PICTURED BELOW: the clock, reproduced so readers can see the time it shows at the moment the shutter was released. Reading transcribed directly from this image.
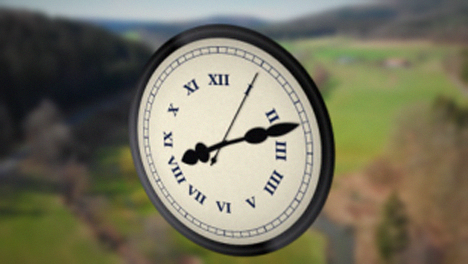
8:12:05
